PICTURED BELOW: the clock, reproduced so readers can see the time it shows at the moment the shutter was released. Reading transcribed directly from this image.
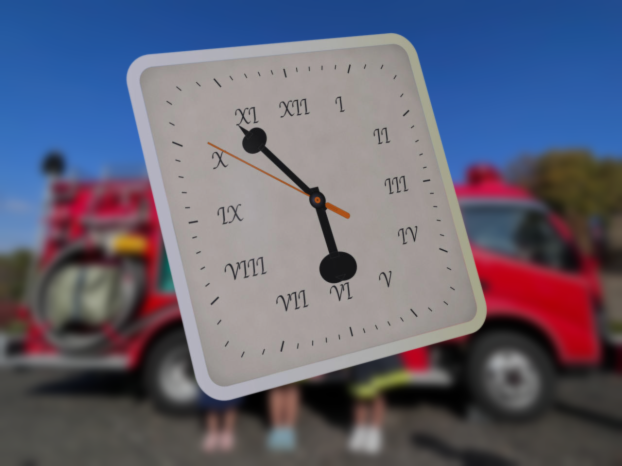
5:53:51
